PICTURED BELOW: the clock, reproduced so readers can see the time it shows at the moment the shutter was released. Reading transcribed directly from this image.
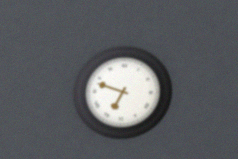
6:48
